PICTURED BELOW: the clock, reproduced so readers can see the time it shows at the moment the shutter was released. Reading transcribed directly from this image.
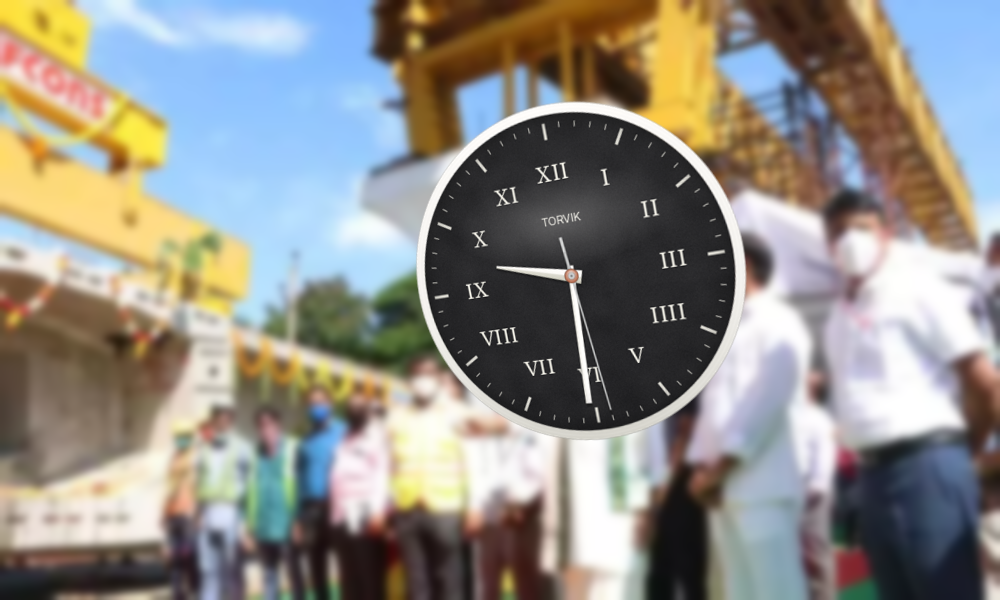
9:30:29
